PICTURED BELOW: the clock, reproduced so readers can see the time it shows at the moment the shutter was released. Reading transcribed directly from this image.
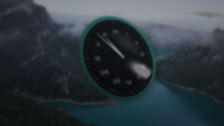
10:53
